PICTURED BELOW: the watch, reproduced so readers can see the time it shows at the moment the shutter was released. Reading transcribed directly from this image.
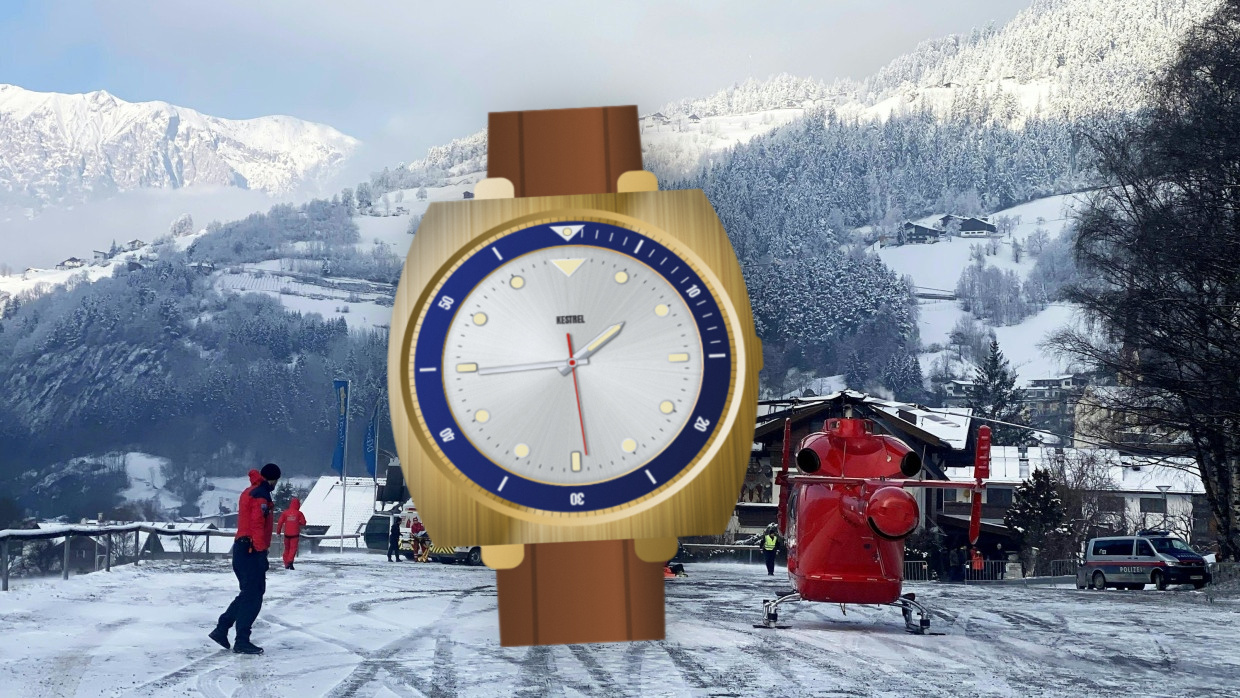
1:44:29
